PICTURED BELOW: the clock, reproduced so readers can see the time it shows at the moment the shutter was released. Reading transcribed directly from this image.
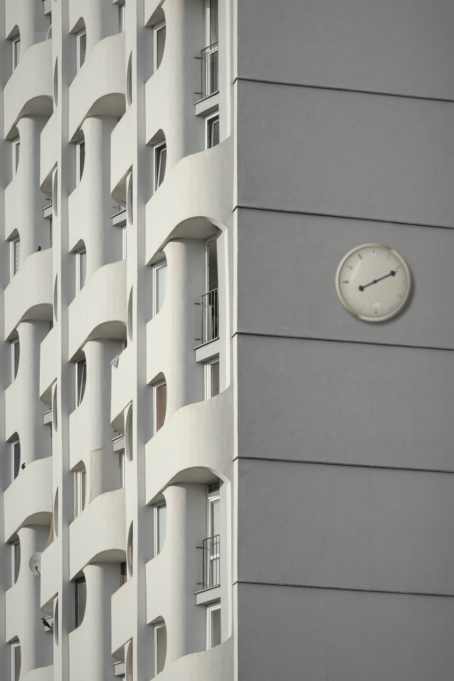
8:11
